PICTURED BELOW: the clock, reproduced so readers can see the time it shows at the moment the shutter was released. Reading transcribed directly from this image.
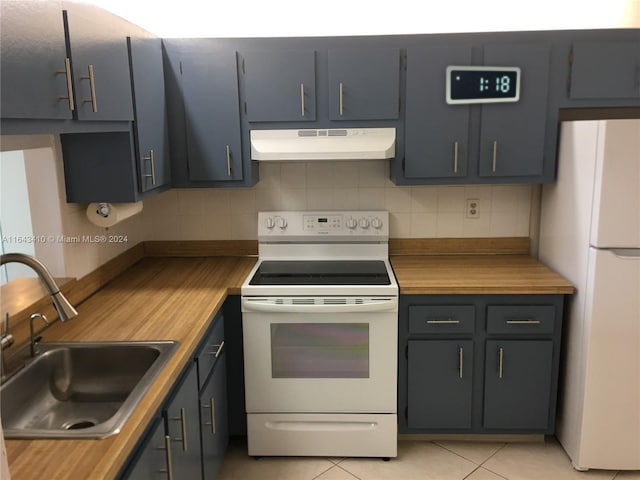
1:18
